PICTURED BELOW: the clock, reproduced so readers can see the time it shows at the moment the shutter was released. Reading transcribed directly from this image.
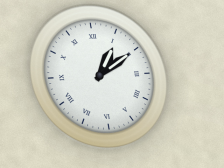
1:10
